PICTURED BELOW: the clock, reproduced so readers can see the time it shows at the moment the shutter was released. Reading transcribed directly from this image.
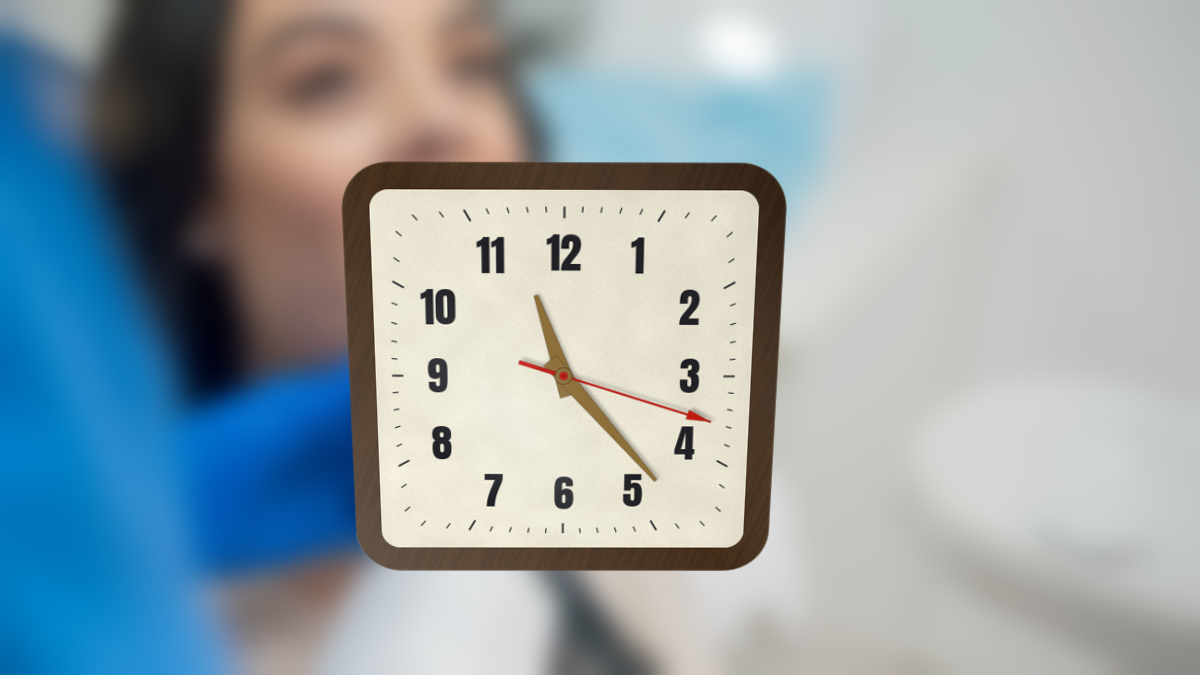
11:23:18
